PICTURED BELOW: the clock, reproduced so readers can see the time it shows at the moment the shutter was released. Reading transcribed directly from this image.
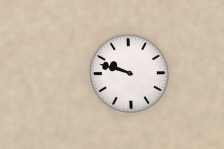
9:48
